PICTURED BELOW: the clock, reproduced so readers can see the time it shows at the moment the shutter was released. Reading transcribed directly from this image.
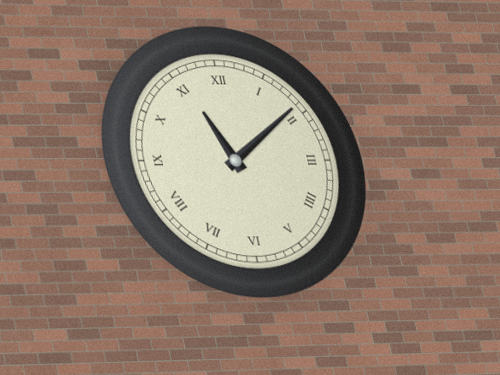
11:09
